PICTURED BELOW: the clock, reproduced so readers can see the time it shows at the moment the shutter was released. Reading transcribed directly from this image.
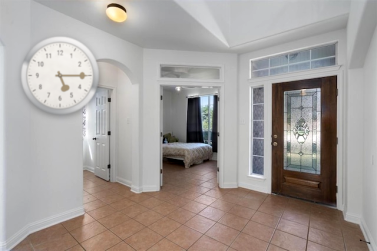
5:15
